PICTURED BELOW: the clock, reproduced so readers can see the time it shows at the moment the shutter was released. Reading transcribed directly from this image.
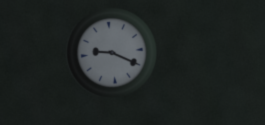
9:20
